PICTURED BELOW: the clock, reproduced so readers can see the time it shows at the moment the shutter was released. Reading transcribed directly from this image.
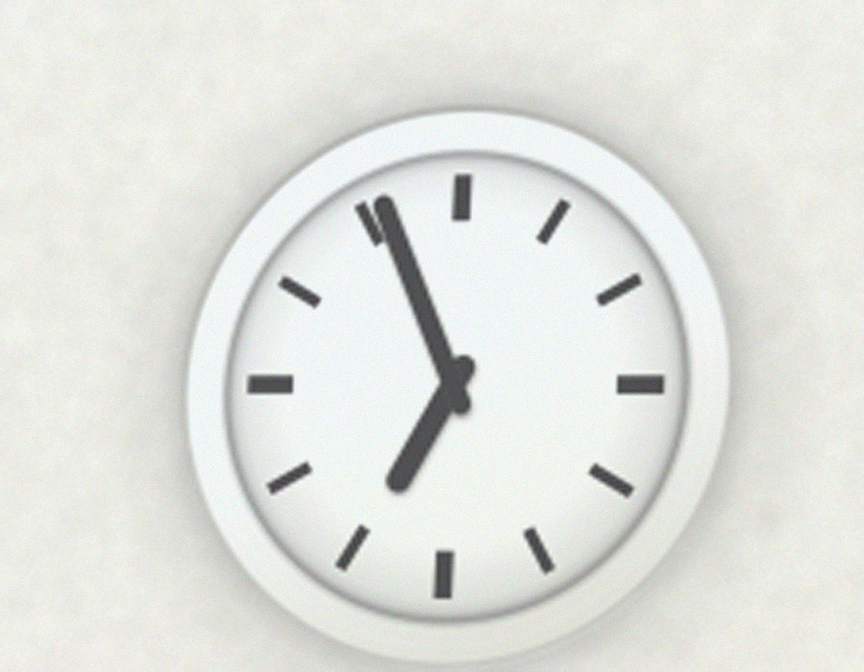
6:56
